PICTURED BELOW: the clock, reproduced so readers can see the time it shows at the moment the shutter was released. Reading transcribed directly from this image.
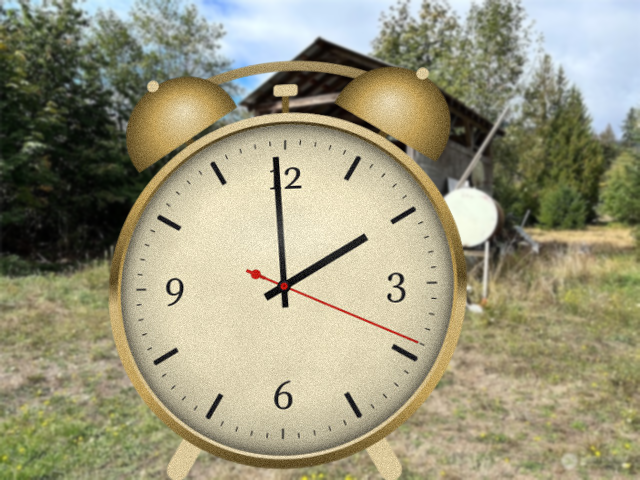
1:59:19
